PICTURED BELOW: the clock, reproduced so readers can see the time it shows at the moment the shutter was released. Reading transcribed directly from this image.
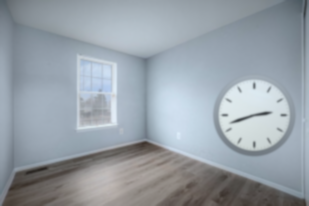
2:42
